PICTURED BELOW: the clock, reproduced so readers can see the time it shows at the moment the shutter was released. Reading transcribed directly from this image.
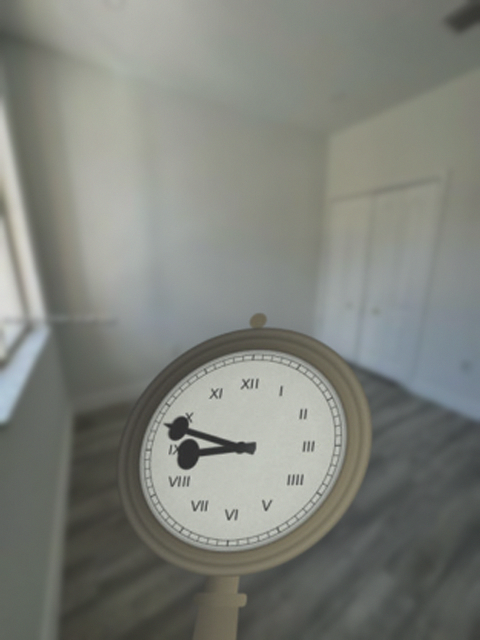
8:48
